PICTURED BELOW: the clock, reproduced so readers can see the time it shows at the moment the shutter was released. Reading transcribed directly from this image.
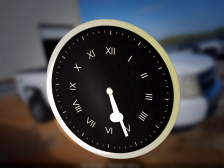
5:26
